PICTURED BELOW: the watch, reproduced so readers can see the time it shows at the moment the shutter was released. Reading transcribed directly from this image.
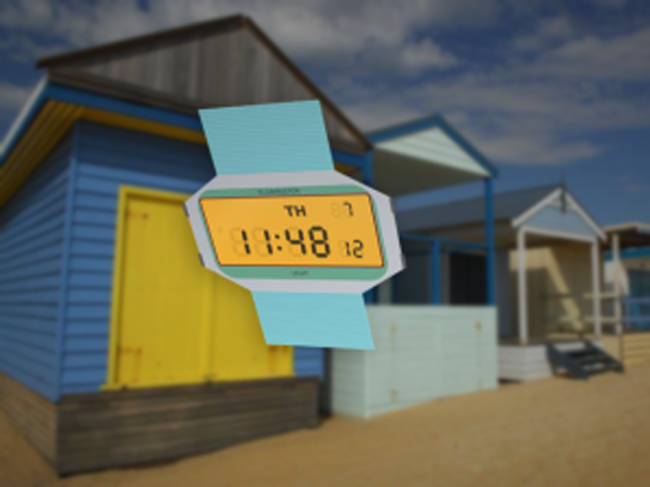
11:48:12
